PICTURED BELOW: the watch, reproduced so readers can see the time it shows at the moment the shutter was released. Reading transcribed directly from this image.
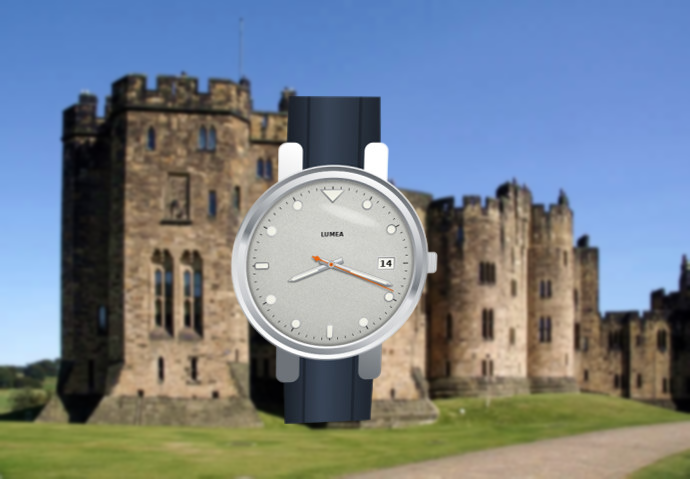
8:18:19
